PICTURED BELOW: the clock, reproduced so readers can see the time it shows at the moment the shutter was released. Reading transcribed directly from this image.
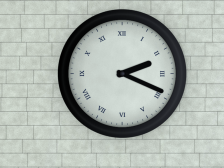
2:19
